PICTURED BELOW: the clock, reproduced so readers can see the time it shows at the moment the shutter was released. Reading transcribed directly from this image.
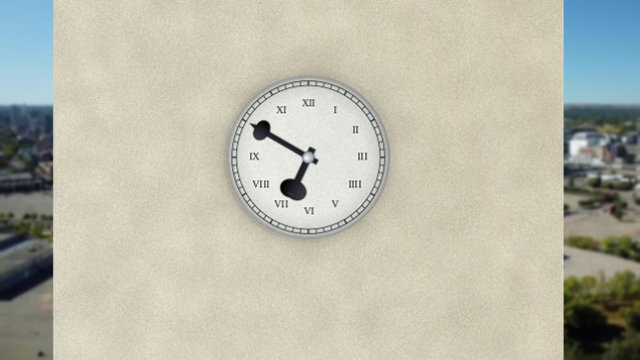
6:50
